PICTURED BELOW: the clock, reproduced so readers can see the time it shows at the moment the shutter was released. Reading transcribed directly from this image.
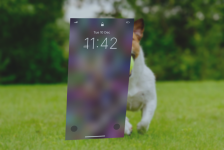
11:42
